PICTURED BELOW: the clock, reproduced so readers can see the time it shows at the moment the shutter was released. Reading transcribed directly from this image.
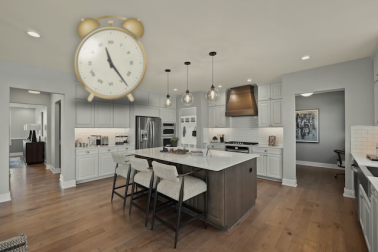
11:24
